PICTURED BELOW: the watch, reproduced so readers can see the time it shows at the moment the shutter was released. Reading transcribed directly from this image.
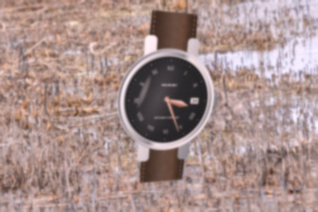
3:26
